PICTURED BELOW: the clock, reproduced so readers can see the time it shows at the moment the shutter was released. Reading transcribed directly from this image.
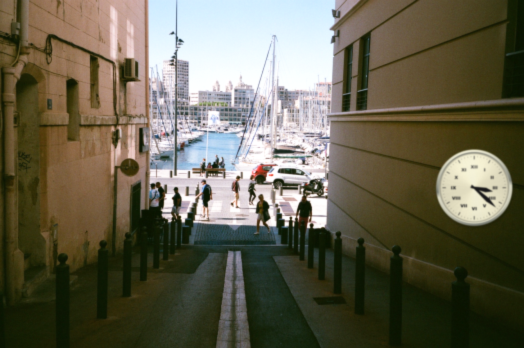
3:22
